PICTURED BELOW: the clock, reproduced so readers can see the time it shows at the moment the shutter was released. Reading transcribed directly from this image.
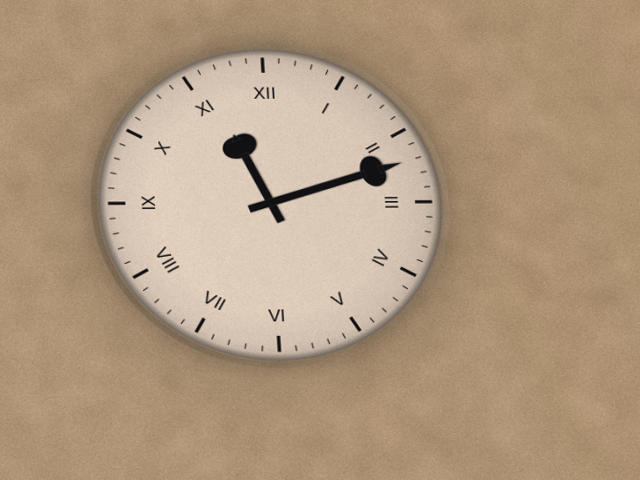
11:12
